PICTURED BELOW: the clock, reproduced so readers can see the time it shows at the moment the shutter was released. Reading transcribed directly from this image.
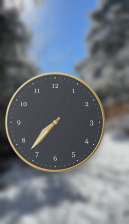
7:37
